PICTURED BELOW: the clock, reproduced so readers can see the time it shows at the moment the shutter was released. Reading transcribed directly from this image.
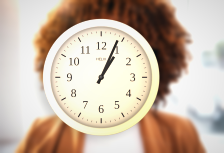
1:04
